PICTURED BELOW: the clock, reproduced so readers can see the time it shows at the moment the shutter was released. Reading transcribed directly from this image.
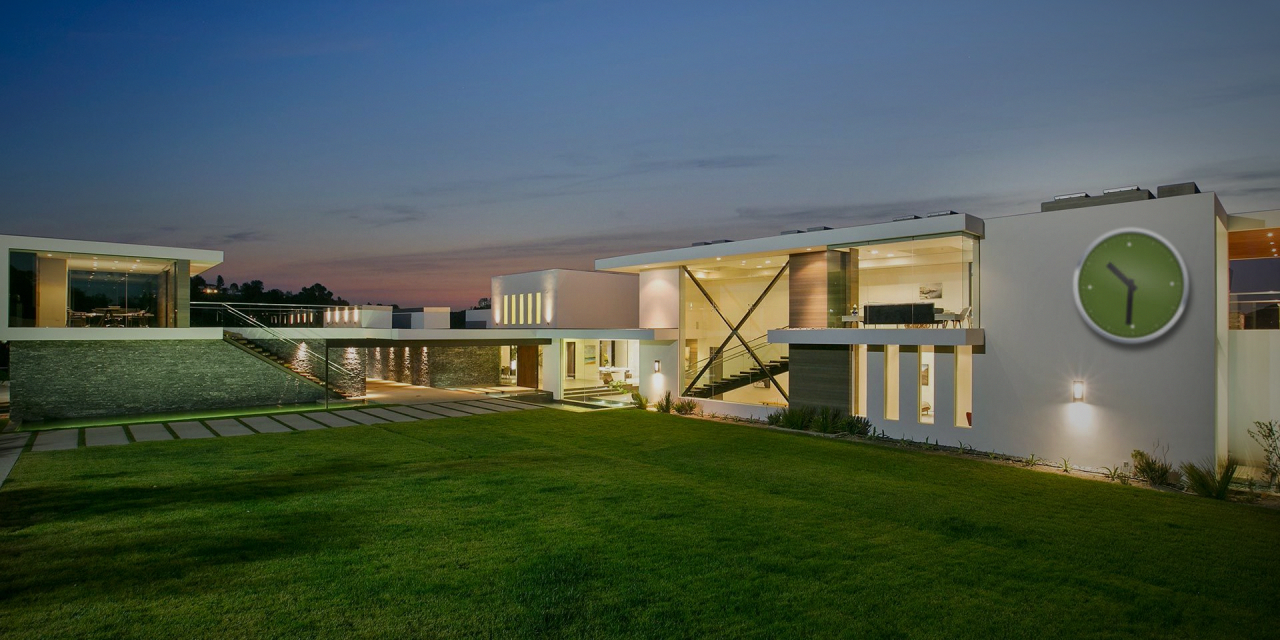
10:31
